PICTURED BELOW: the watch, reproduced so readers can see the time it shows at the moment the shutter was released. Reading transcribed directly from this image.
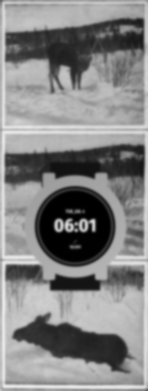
6:01
